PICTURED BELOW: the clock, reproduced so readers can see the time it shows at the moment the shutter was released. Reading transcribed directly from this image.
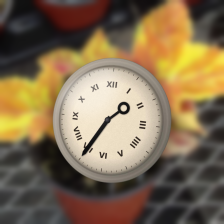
1:35
